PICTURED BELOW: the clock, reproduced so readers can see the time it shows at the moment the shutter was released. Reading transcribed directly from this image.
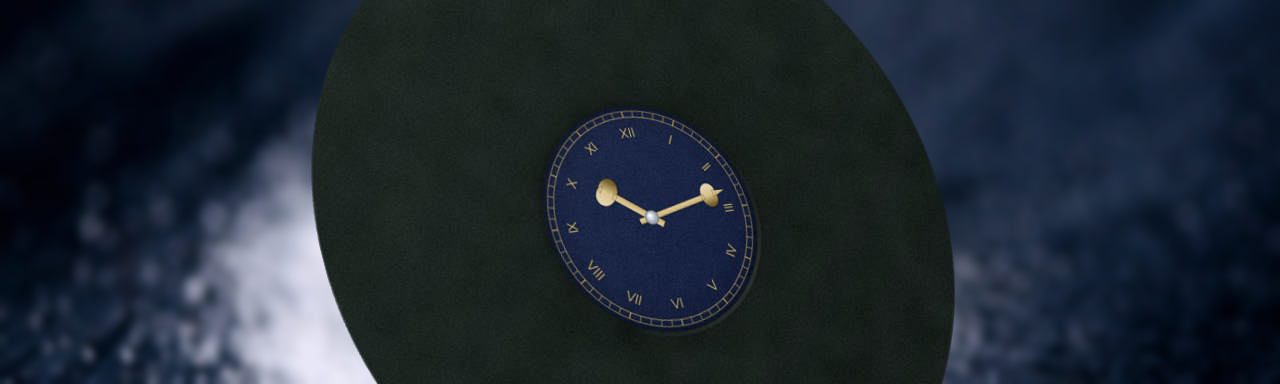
10:13
